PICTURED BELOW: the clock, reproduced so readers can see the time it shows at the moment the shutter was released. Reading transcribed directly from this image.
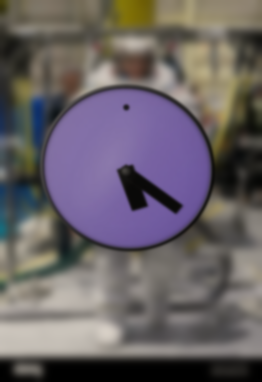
5:21
